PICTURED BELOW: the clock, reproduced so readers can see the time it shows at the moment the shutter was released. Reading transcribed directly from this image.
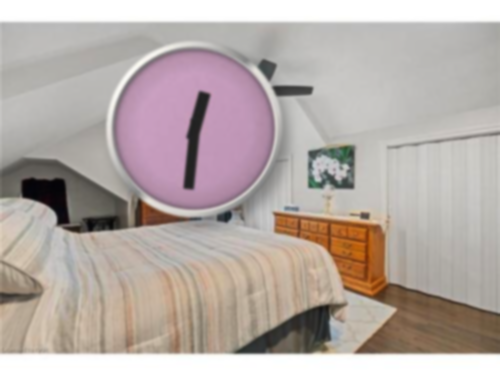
12:31
